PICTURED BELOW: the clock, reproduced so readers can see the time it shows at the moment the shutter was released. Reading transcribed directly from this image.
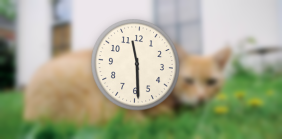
11:29
